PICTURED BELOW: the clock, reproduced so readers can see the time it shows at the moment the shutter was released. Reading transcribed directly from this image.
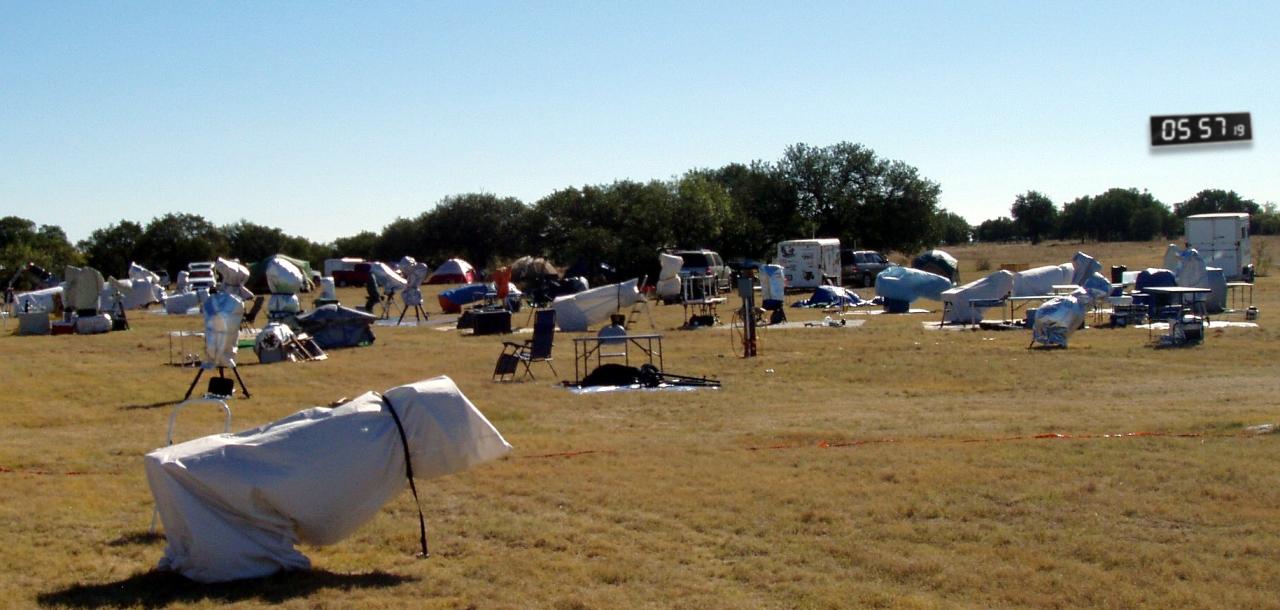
5:57:19
